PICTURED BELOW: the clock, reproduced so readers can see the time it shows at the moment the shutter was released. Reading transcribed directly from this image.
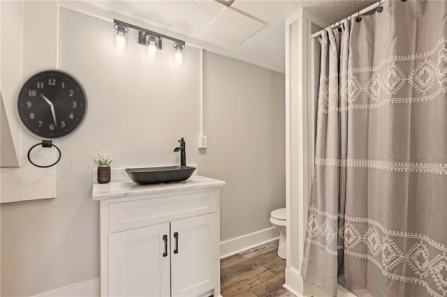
10:28
